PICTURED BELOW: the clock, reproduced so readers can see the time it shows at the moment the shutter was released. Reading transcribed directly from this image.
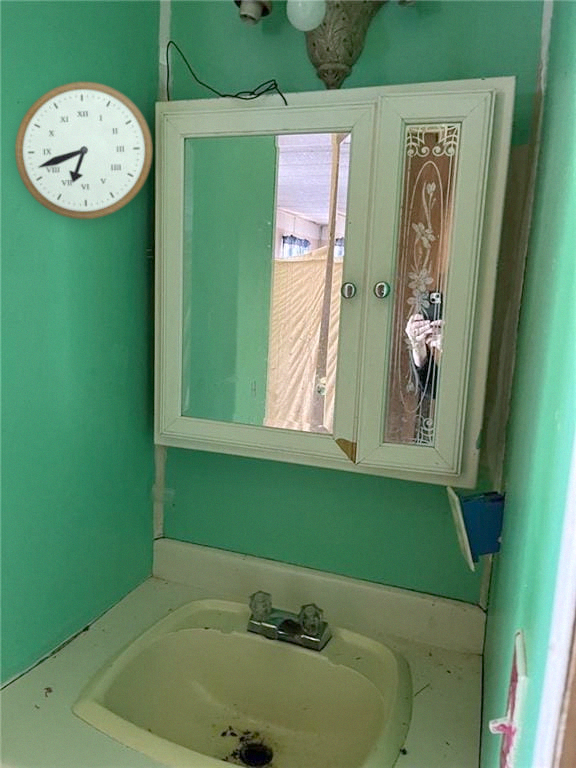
6:42
